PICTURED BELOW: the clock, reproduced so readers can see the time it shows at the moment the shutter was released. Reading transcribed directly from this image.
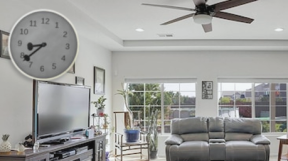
8:38
